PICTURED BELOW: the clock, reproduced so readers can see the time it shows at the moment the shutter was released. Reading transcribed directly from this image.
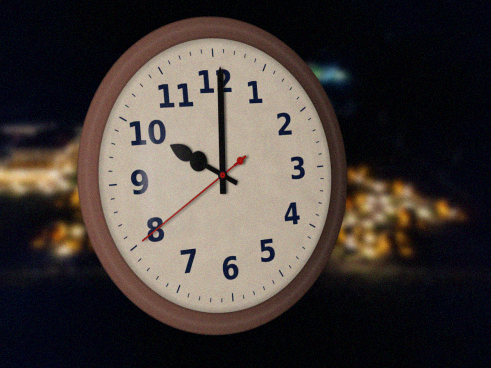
10:00:40
